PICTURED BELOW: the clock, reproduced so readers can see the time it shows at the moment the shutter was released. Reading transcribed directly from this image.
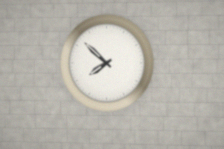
7:52
